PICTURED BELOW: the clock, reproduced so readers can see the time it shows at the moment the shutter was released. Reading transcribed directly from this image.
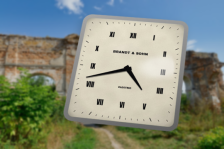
4:42
